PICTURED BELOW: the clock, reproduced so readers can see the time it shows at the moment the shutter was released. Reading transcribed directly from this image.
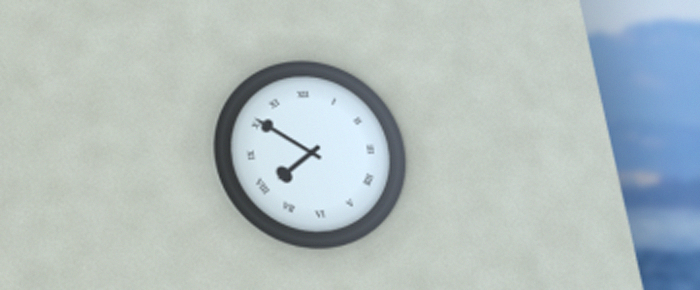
7:51
